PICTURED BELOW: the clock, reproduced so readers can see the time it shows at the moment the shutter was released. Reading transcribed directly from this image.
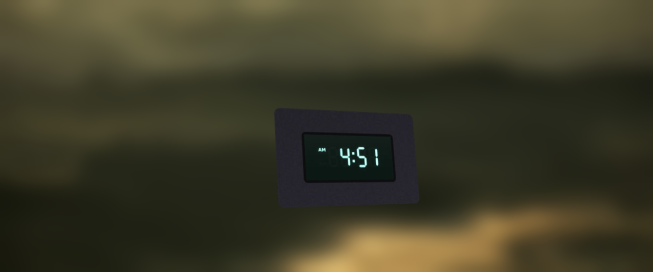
4:51
